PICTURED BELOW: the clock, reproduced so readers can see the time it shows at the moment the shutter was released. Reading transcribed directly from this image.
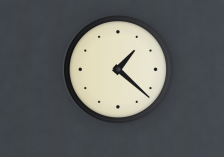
1:22
